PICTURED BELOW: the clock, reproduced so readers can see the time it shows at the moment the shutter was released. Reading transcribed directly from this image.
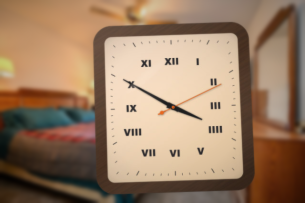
3:50:11
